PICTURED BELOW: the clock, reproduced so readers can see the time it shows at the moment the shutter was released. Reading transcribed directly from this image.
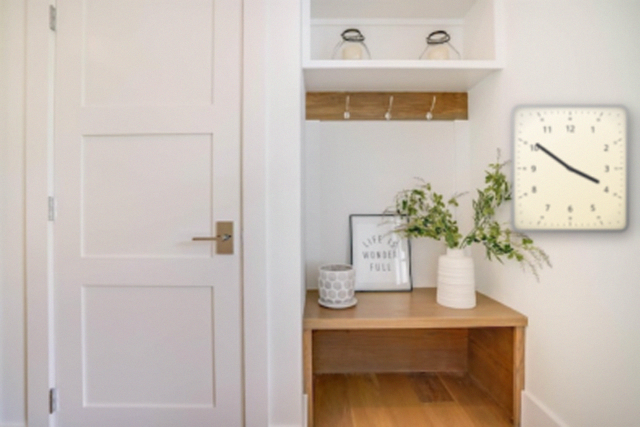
3:51
